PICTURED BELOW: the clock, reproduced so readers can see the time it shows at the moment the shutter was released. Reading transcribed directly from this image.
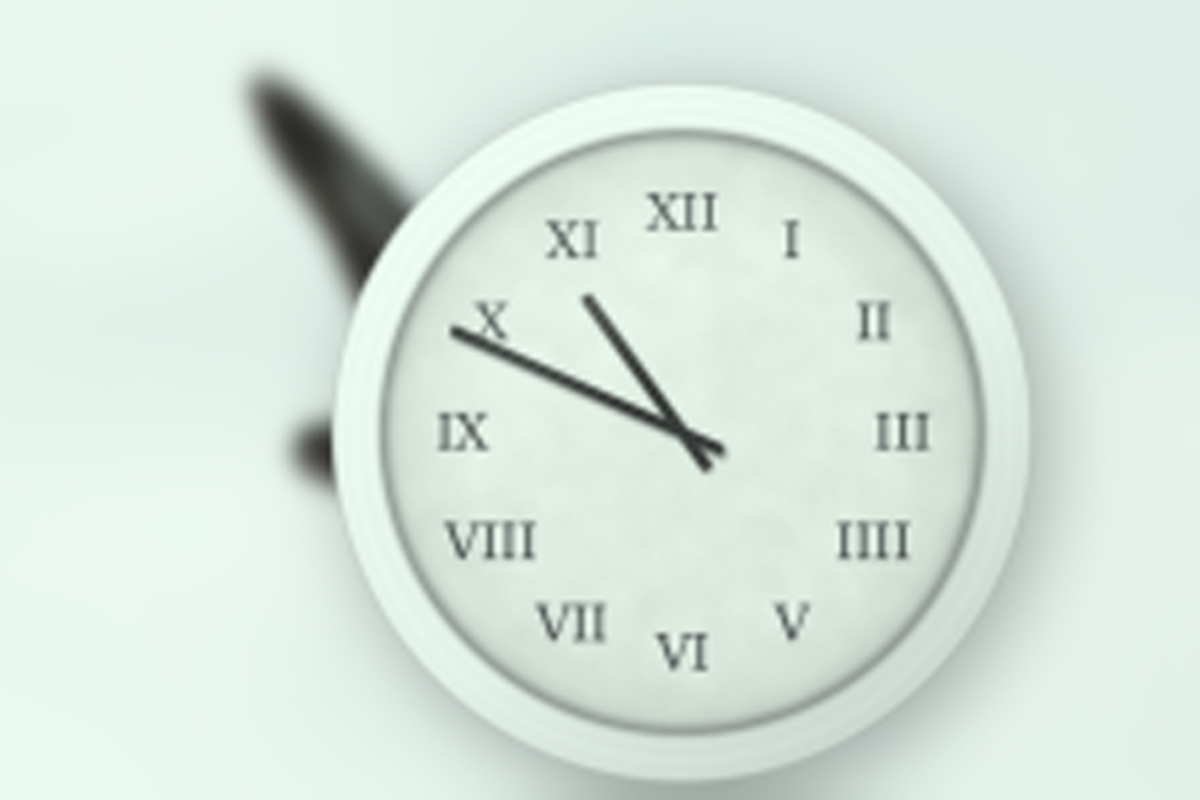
10:49
